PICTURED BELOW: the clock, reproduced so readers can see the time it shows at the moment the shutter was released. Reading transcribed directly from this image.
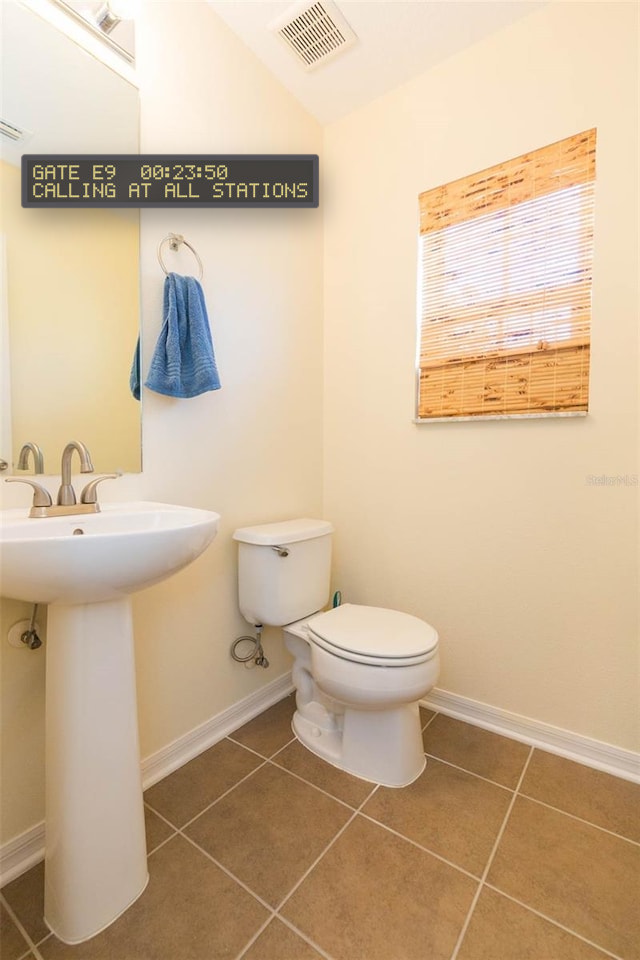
0:23:50
